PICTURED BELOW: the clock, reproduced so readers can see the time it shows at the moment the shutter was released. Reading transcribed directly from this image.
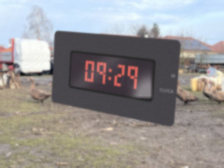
9:29
